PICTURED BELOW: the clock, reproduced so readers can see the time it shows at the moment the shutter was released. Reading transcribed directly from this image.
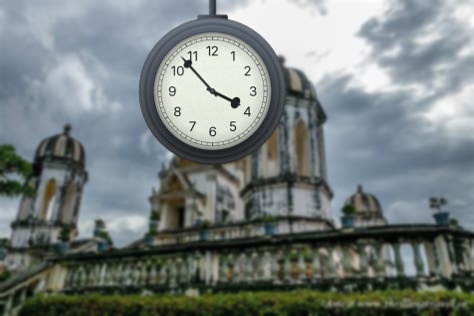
3:53
